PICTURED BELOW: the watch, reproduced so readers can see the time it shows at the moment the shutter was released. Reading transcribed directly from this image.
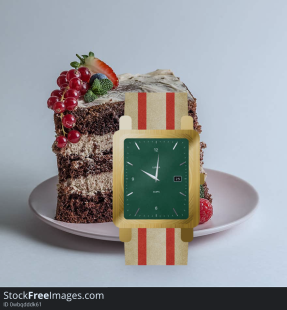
10:01
